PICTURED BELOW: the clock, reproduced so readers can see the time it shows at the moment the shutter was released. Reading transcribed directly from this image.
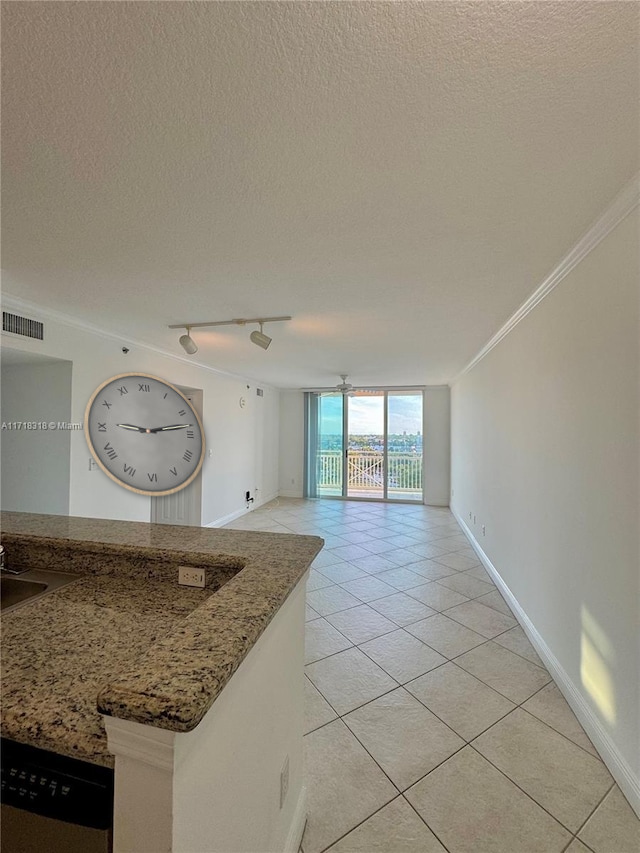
9:13
